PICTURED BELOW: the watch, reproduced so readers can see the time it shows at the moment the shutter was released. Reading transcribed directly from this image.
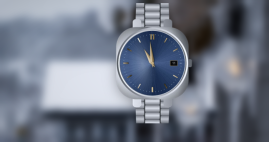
10:59
